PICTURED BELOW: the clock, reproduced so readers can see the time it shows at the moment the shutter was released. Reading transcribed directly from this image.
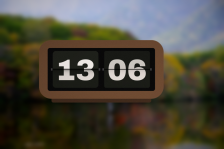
13:06
